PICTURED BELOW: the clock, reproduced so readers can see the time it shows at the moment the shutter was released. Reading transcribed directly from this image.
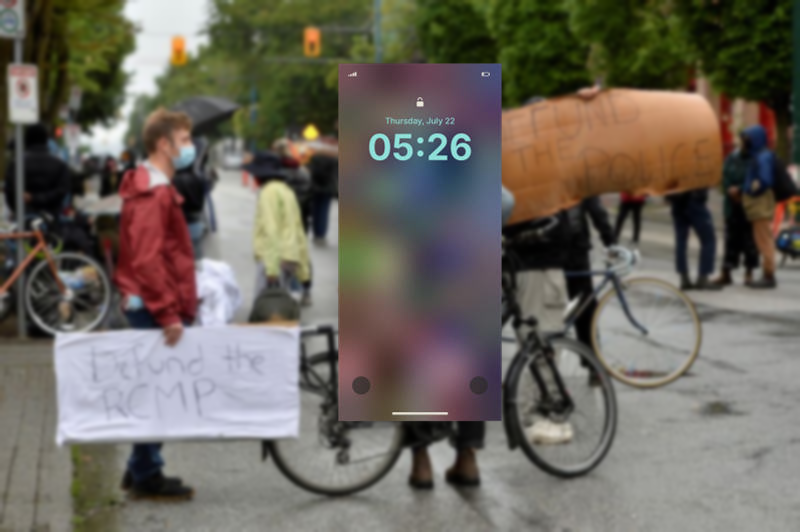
5:26
